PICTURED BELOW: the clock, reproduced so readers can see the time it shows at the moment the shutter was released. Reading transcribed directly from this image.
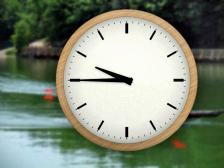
9:45
